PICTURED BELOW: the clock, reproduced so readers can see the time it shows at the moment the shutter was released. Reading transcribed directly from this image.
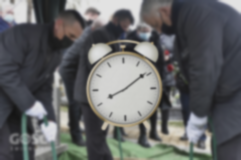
8:09
